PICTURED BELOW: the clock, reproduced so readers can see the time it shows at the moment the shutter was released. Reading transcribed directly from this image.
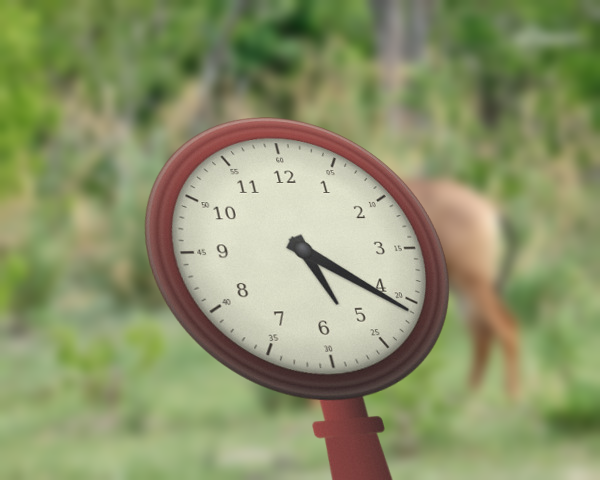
5:21
